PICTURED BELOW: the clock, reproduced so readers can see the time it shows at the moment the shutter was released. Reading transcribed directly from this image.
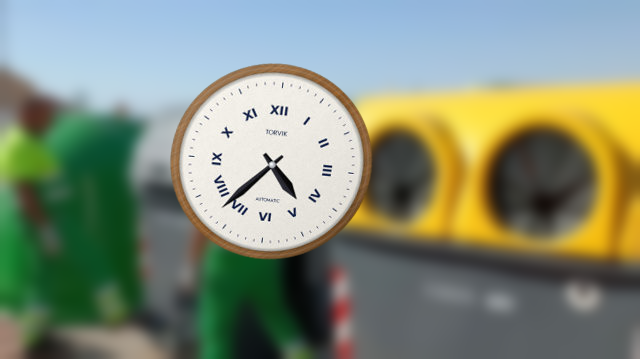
4:37
